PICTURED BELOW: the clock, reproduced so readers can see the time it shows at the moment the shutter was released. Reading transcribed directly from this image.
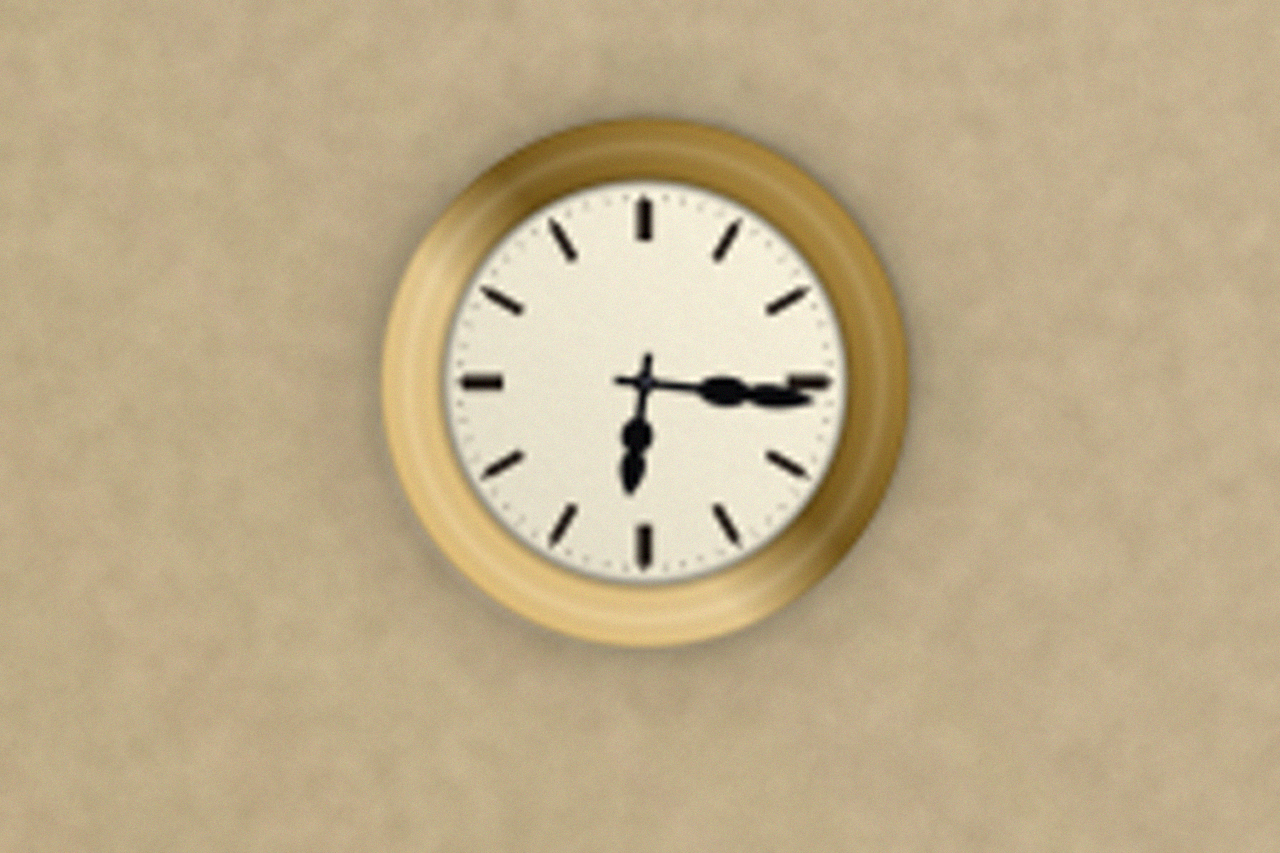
6:16
